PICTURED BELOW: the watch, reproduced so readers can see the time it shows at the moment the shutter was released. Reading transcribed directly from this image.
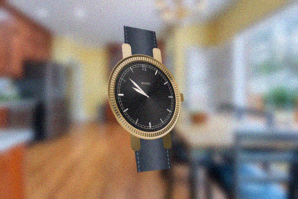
9:52
